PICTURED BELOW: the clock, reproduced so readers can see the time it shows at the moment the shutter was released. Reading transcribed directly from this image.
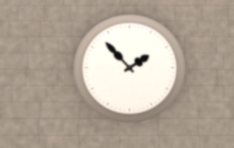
1:53
